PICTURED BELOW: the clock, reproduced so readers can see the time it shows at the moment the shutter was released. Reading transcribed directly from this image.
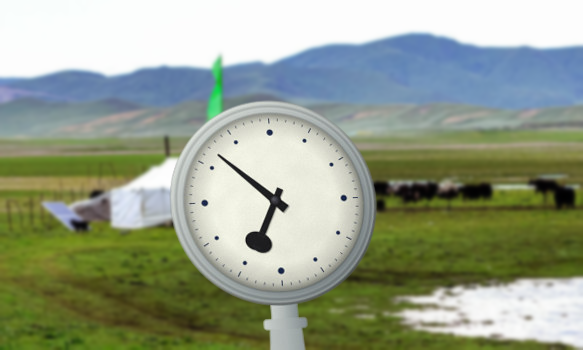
6:52
